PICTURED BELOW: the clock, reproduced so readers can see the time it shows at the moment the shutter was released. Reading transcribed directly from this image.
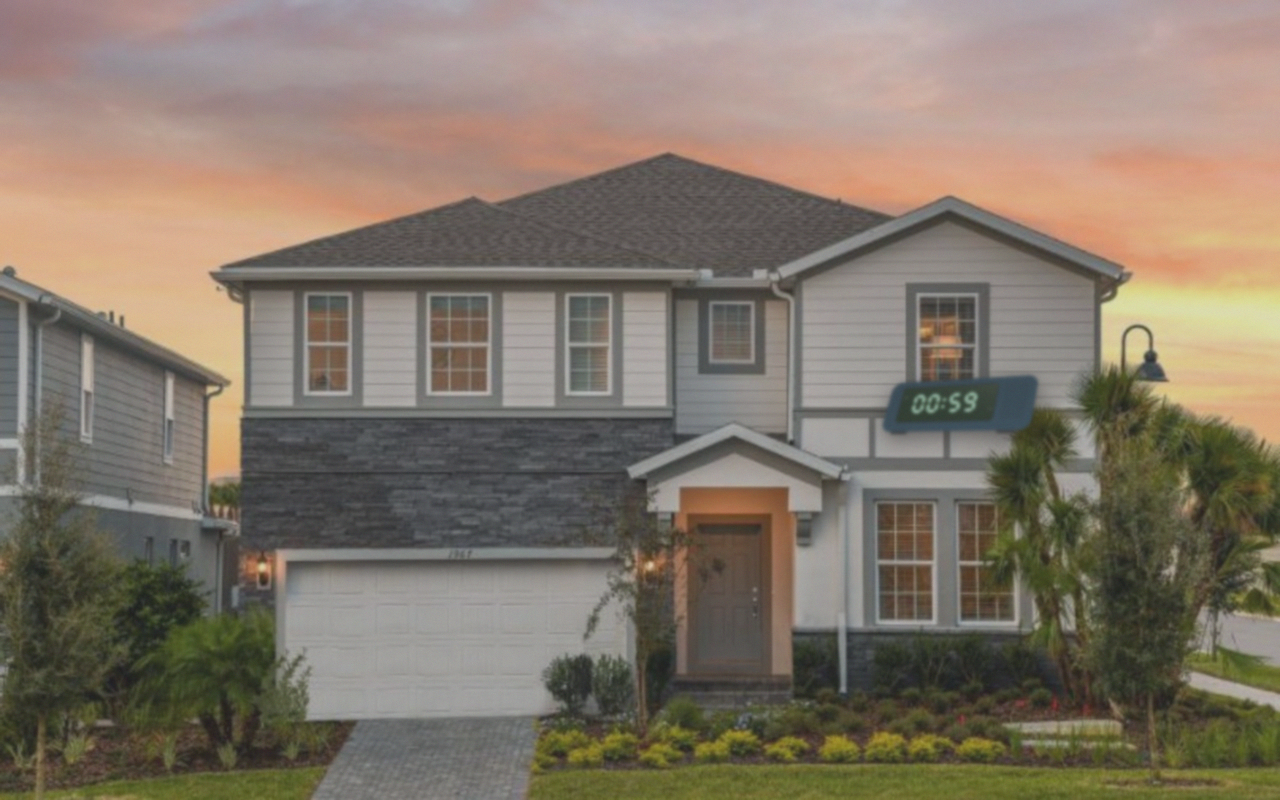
0:59
